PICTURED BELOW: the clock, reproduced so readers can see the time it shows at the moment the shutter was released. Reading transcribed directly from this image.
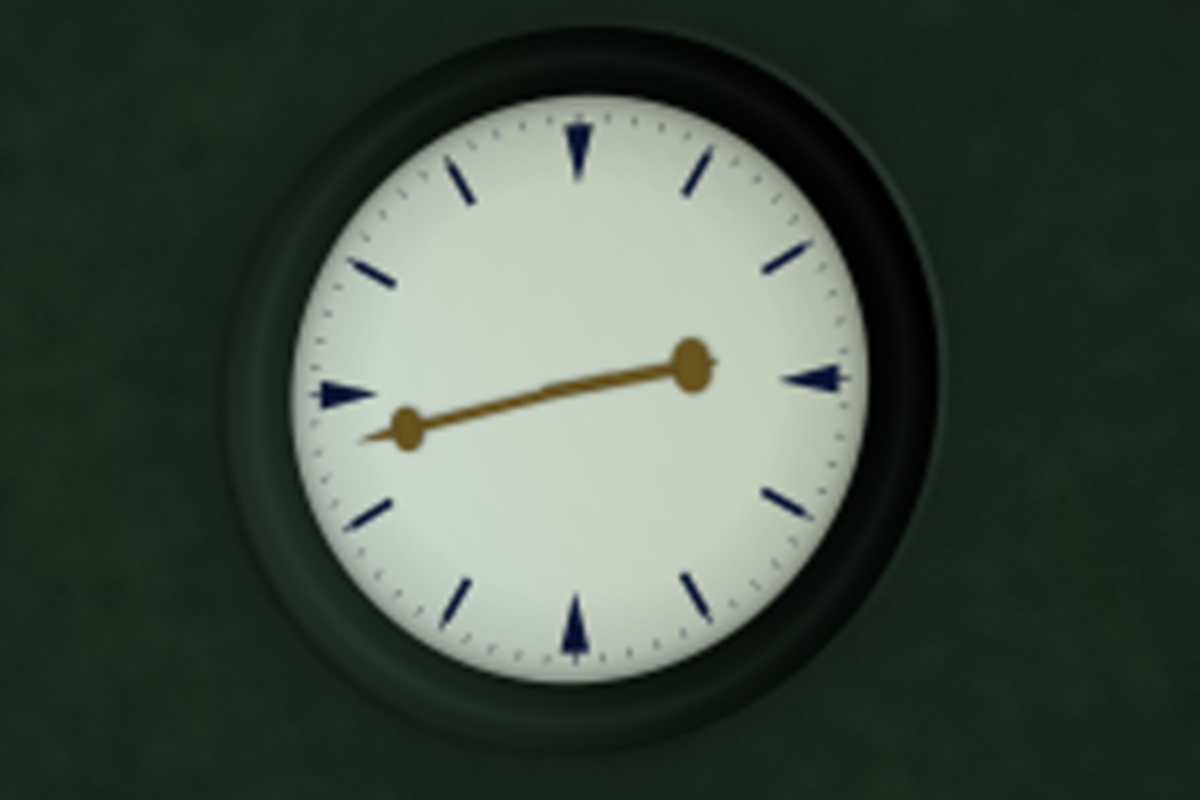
2:43
